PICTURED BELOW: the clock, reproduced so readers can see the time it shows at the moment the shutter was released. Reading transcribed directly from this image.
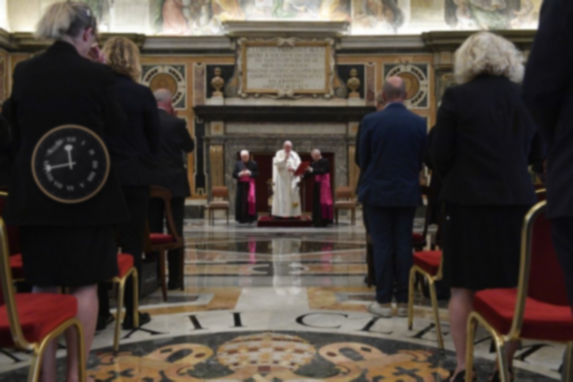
11:43
